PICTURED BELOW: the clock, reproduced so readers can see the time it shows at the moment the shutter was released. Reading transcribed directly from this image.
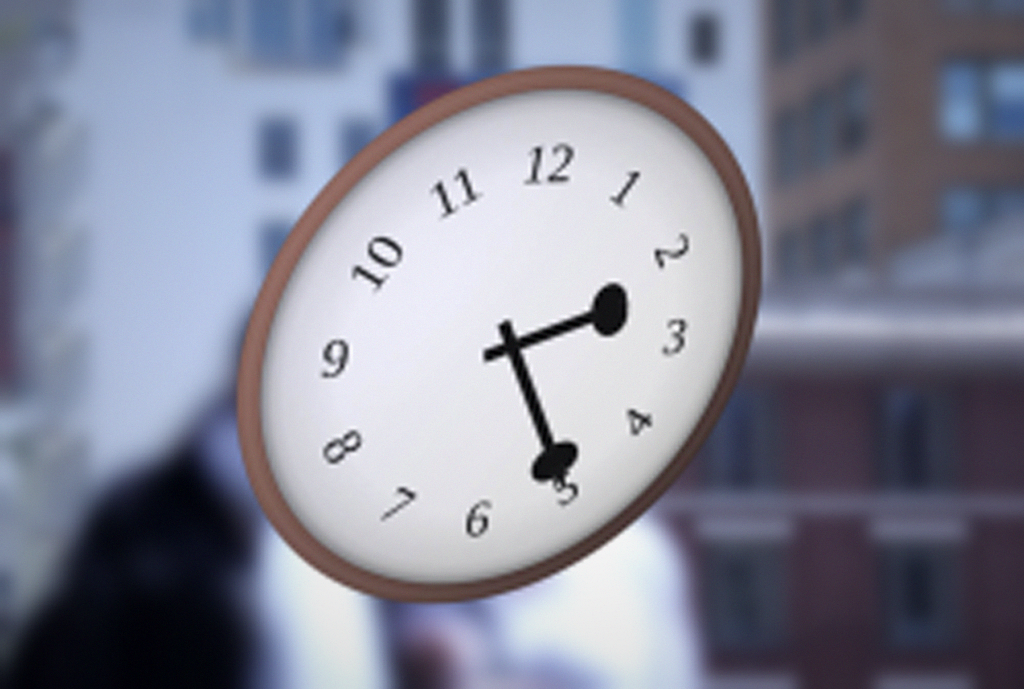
2:25
